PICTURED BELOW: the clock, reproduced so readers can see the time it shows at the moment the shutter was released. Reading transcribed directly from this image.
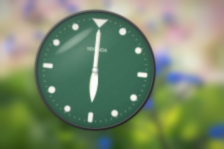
6:00
